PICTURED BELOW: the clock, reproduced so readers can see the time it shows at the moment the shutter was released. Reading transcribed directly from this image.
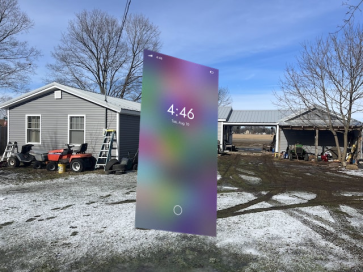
4:46
